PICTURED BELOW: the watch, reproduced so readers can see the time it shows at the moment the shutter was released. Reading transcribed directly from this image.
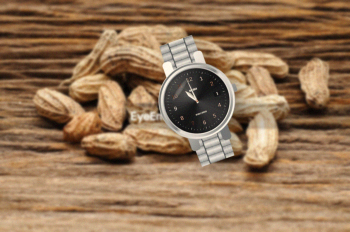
10:59
